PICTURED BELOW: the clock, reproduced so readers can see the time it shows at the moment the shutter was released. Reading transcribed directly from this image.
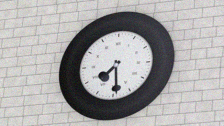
7:29
